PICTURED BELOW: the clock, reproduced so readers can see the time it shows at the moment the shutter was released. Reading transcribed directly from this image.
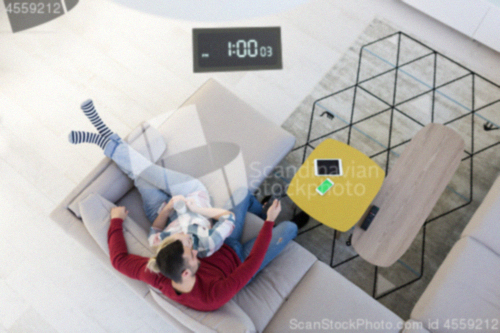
1:00
